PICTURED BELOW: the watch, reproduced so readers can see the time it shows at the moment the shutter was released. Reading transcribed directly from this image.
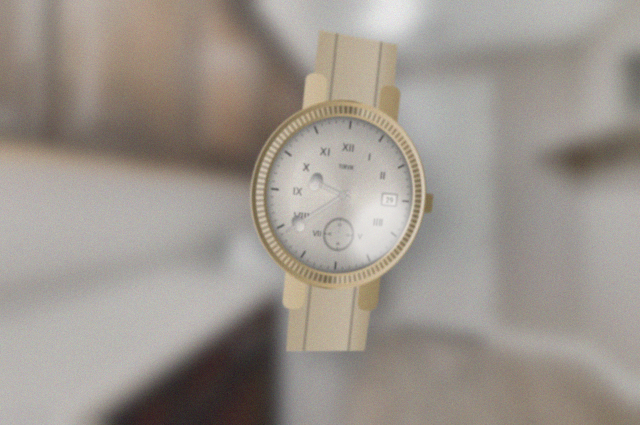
9:39
